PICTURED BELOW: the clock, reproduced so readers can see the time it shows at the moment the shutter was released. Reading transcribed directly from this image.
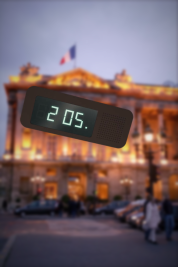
2:05
